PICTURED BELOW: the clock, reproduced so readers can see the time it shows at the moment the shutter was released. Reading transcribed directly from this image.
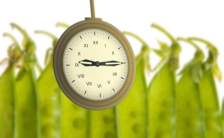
9:15
